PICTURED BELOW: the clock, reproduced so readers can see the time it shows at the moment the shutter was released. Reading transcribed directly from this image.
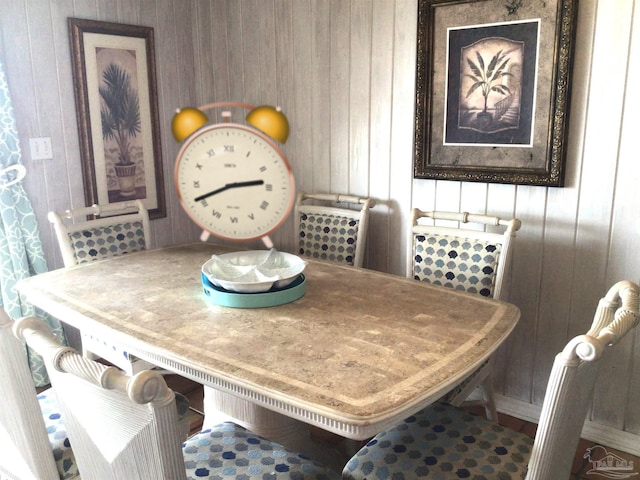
2:41
